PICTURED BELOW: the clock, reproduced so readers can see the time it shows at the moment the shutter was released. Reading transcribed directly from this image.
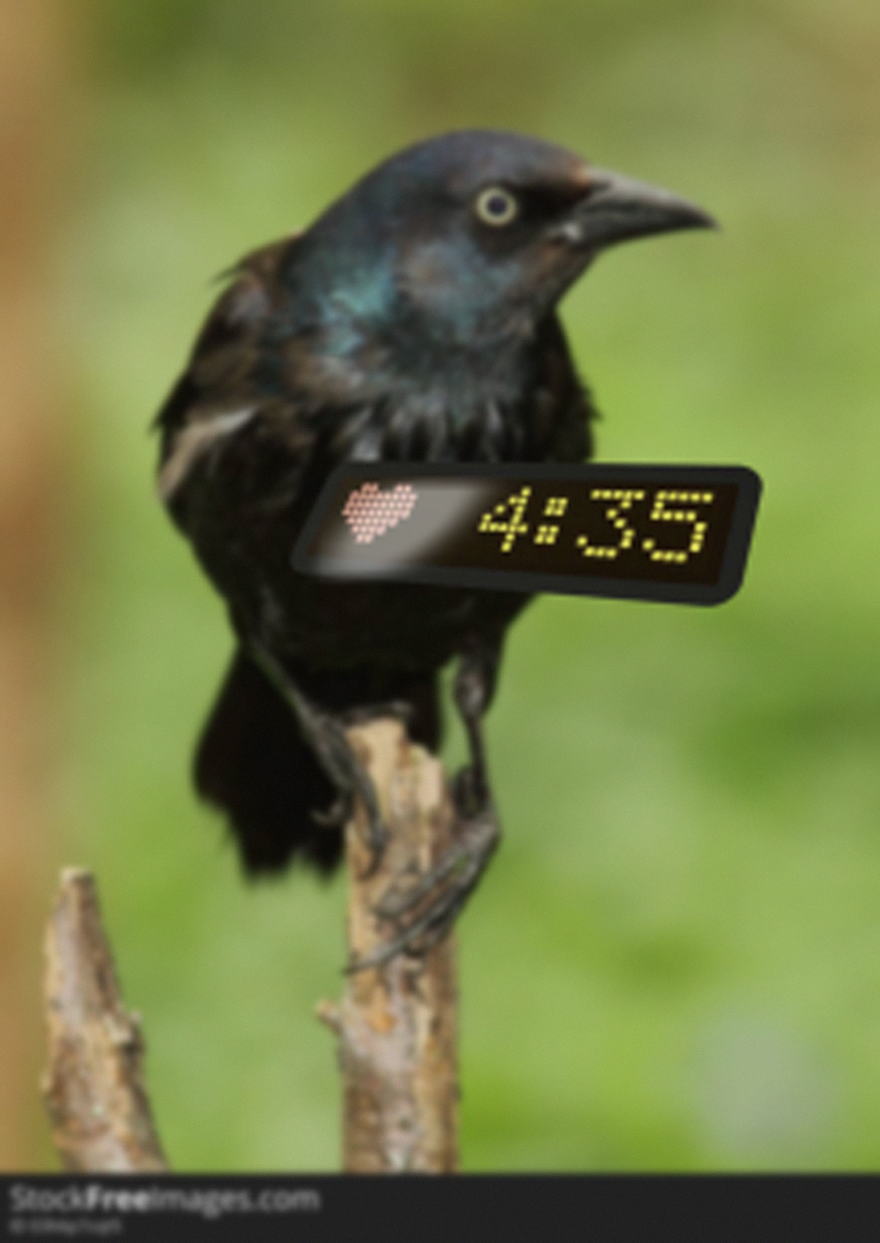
4:35
